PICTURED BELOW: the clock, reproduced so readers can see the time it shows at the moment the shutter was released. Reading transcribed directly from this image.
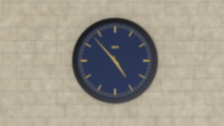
4:53
